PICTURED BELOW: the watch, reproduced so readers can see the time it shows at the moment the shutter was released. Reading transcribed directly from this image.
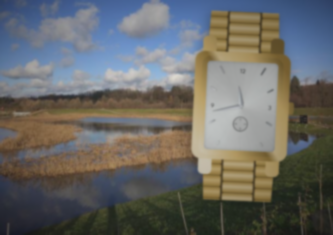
11:43
